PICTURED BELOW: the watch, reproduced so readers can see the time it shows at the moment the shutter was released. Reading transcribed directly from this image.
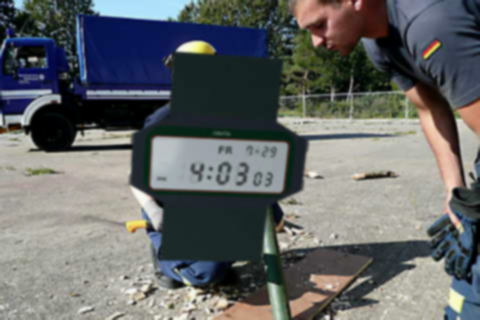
4:03:03
